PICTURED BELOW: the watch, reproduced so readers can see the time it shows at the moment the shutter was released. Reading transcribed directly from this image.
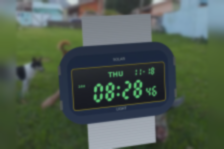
8:28:46
